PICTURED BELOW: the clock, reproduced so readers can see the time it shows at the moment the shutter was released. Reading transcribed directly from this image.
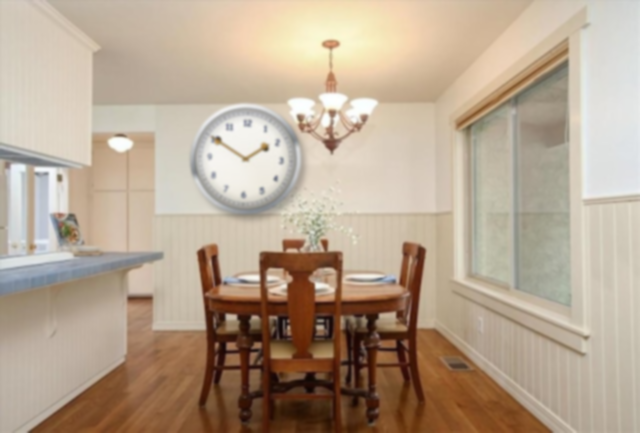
1:50
